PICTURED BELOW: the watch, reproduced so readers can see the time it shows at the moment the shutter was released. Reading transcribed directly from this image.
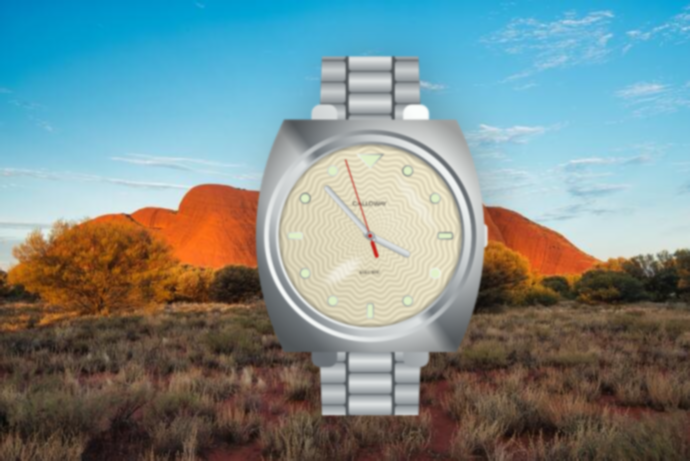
3:52:57
